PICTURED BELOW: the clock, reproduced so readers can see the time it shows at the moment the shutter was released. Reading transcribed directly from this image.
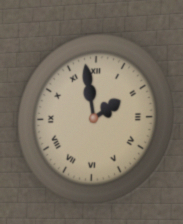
1:58
